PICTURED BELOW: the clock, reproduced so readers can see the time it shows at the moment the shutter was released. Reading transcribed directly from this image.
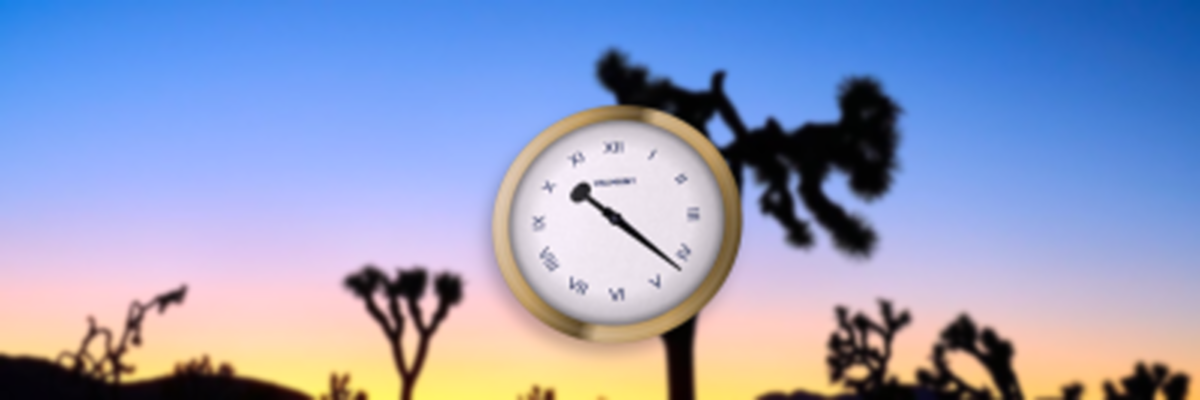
10:22
